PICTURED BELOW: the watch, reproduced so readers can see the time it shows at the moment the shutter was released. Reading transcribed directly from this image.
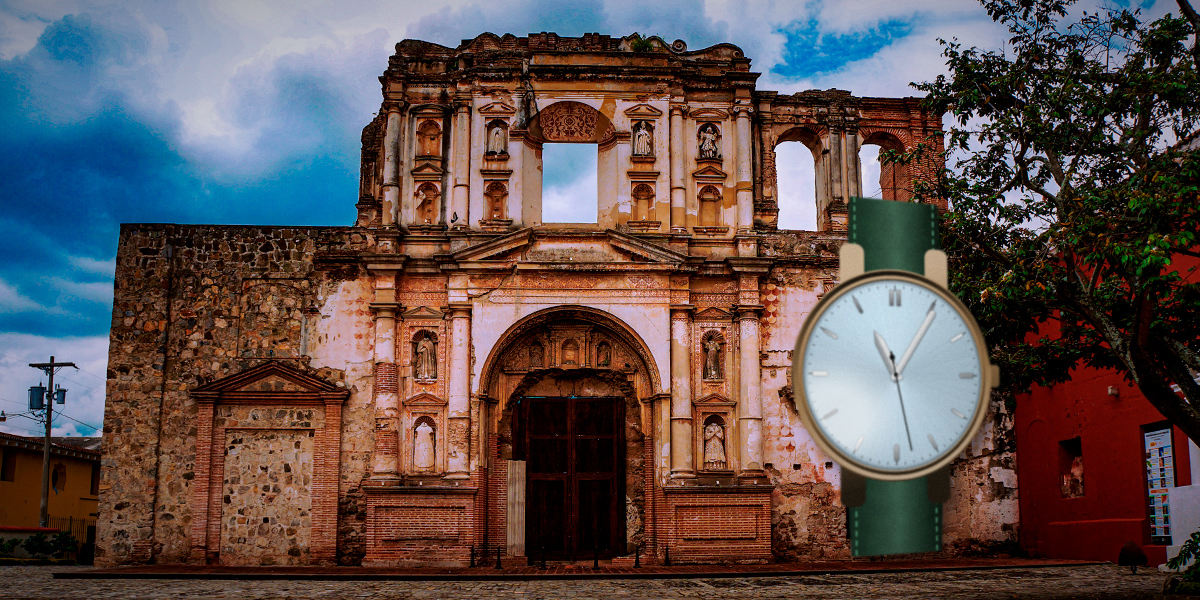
11:05:28
